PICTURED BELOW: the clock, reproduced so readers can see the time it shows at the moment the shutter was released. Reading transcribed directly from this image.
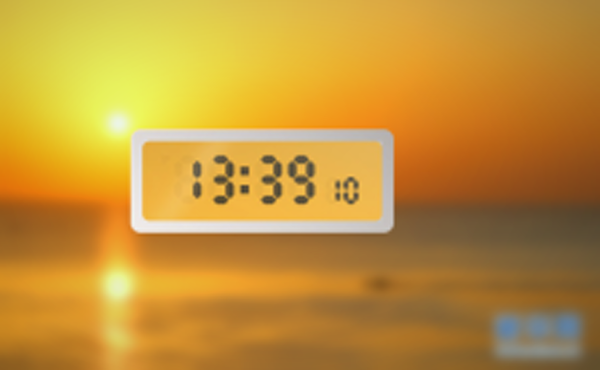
13:39:10
